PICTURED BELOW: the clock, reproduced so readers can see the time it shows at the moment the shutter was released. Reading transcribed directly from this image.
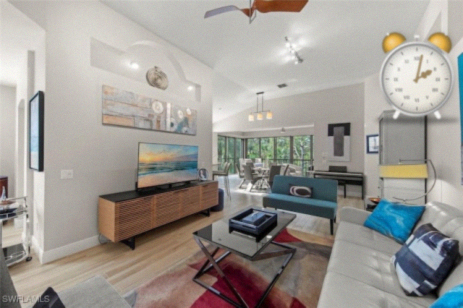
2:02
